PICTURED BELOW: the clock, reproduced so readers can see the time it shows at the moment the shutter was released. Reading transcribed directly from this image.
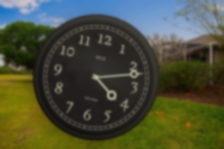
4:12
